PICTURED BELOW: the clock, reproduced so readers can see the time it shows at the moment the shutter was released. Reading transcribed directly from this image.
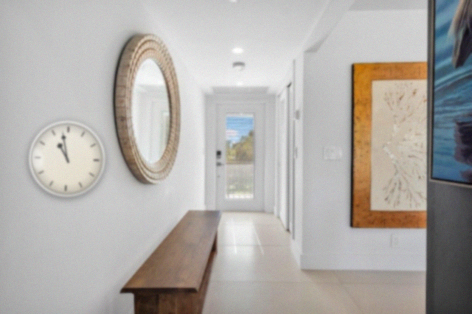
10:58
